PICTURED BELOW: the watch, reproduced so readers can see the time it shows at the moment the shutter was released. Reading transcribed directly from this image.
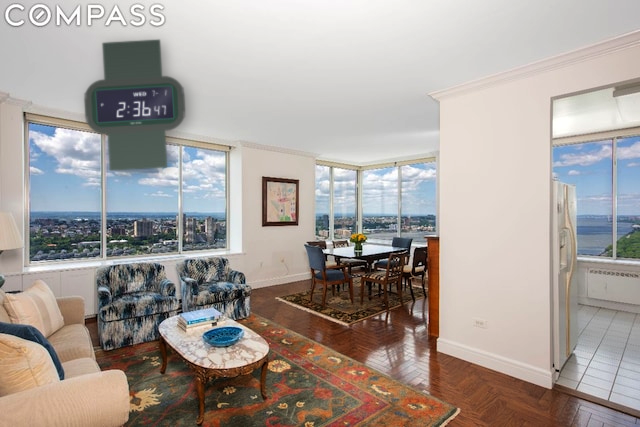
2:36
